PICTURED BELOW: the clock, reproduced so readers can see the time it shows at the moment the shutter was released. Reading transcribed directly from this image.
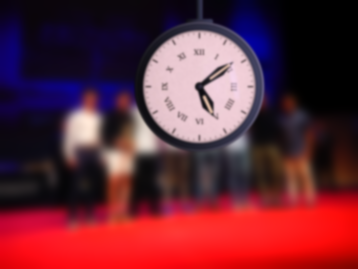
5:09
